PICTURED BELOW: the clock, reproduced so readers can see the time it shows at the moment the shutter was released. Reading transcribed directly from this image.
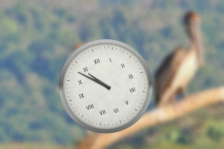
10:53
